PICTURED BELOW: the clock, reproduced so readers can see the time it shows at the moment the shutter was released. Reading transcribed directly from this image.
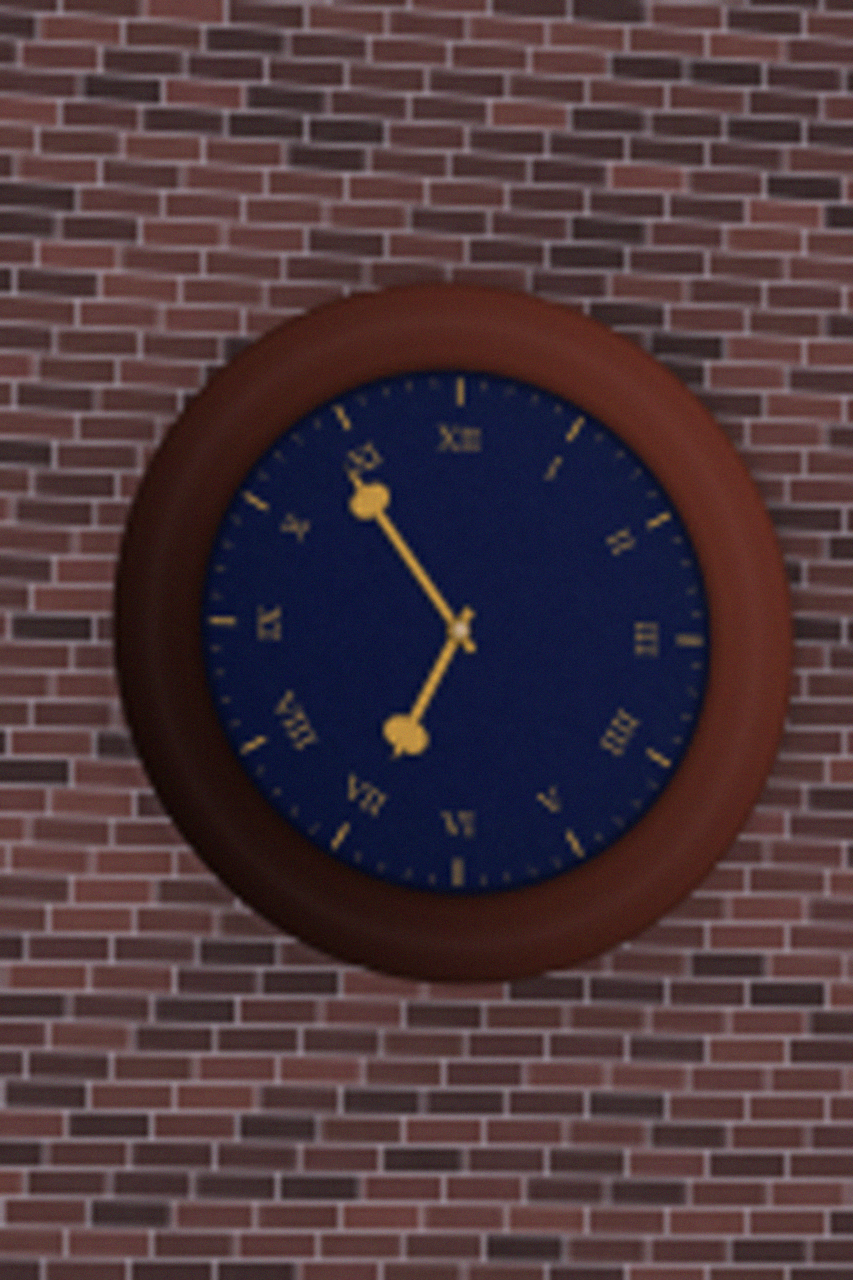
6:54
